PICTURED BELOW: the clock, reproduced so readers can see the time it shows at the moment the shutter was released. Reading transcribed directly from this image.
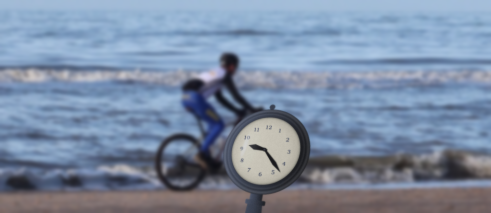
9:23
